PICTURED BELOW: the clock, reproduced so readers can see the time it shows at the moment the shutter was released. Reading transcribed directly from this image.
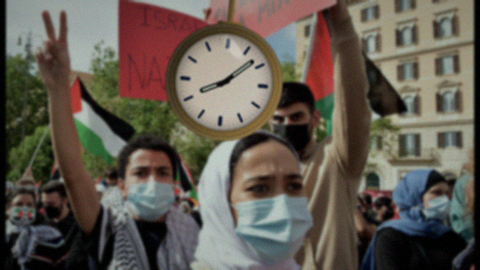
8:08
